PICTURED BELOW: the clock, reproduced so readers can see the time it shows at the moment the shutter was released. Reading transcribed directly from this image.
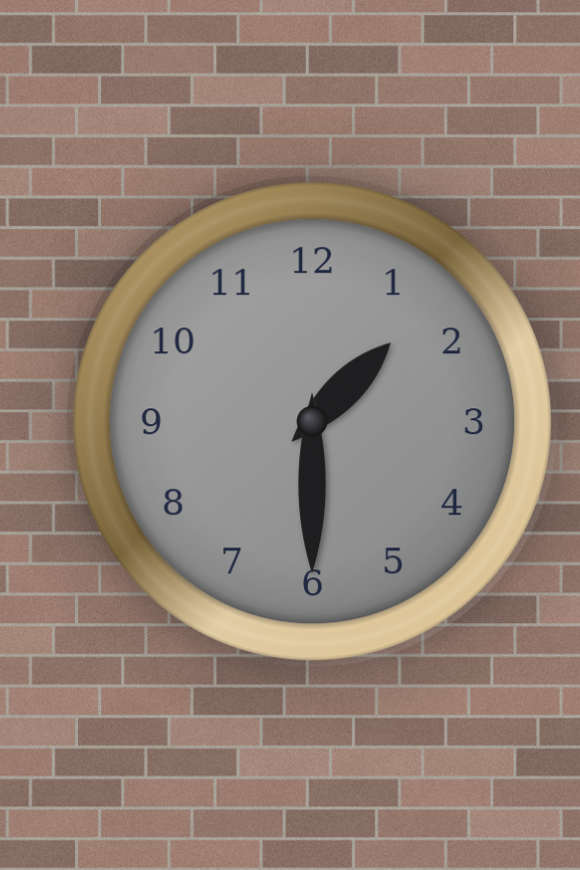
1:30
